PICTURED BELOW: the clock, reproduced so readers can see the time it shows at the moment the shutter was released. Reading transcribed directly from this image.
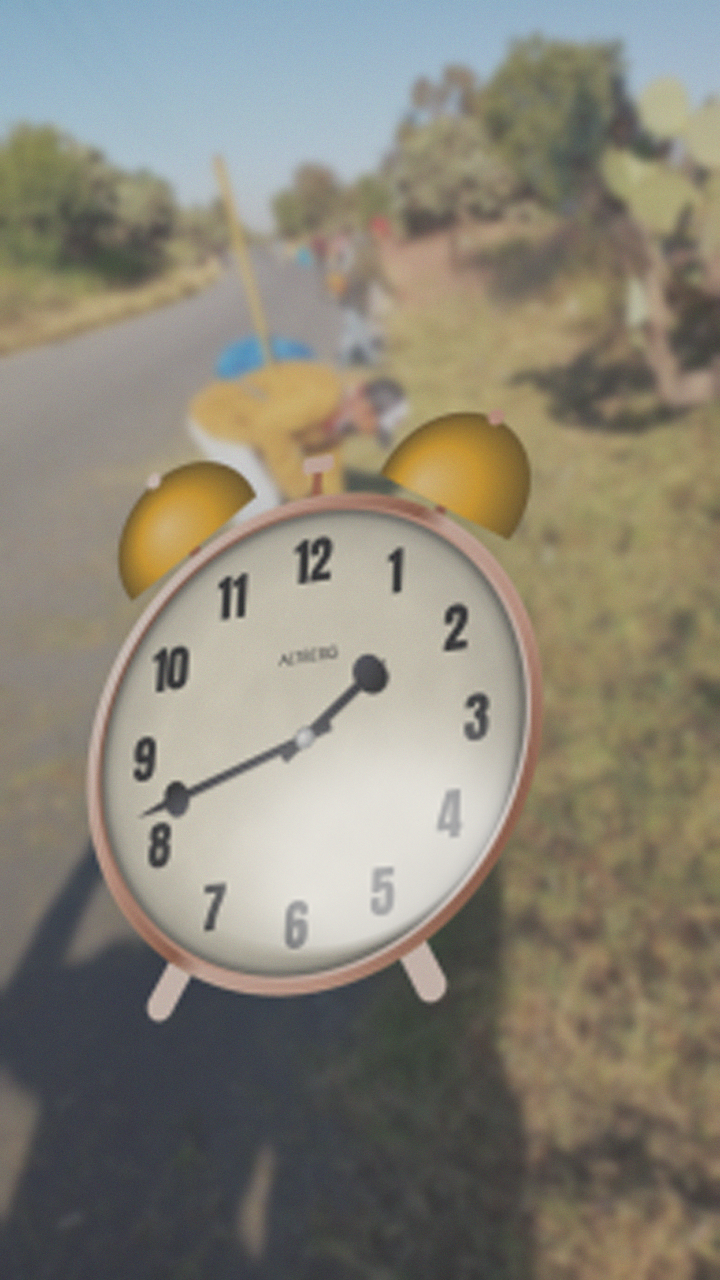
1:42
